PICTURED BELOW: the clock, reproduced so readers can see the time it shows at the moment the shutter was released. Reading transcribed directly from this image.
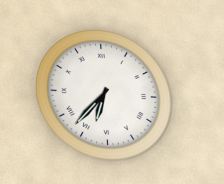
6:37
